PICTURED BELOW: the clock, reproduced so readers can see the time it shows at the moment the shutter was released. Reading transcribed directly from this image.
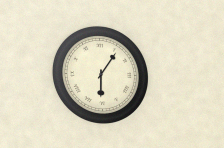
6:06
